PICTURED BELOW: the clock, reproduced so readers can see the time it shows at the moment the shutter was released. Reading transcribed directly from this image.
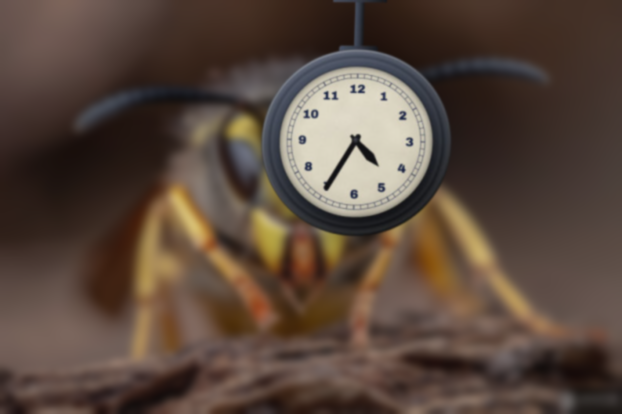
4:35
